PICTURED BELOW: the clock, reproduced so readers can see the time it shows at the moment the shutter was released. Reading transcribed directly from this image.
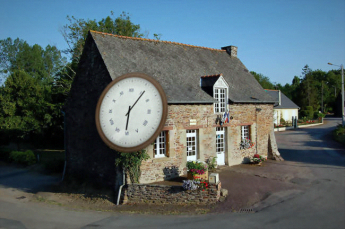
6:06
